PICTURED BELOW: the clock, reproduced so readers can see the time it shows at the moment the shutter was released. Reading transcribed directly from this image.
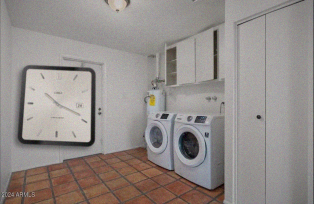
10:19
